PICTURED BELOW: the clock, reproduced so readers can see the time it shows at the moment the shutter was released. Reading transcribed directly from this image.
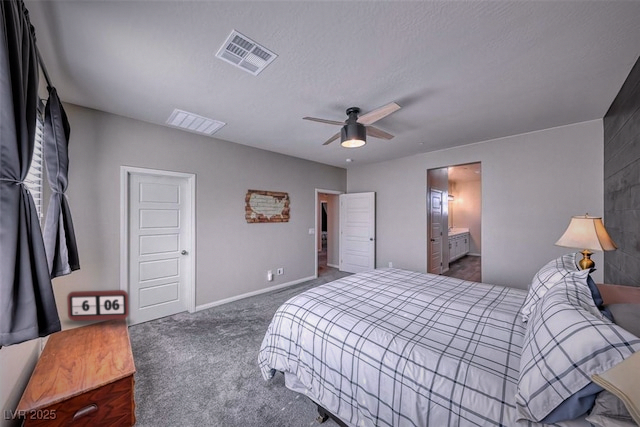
6:06
